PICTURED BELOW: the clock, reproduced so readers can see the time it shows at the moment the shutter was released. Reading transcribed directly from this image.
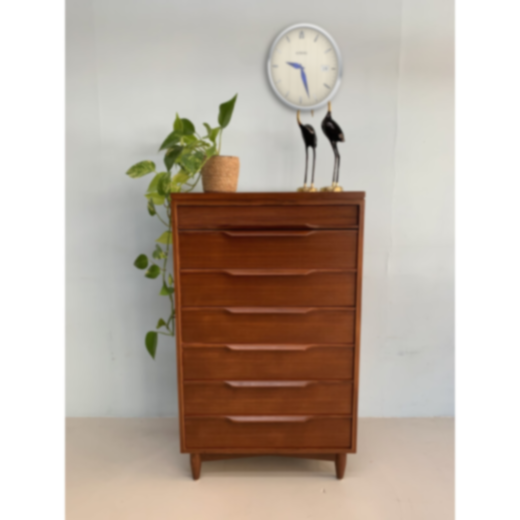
9:27
